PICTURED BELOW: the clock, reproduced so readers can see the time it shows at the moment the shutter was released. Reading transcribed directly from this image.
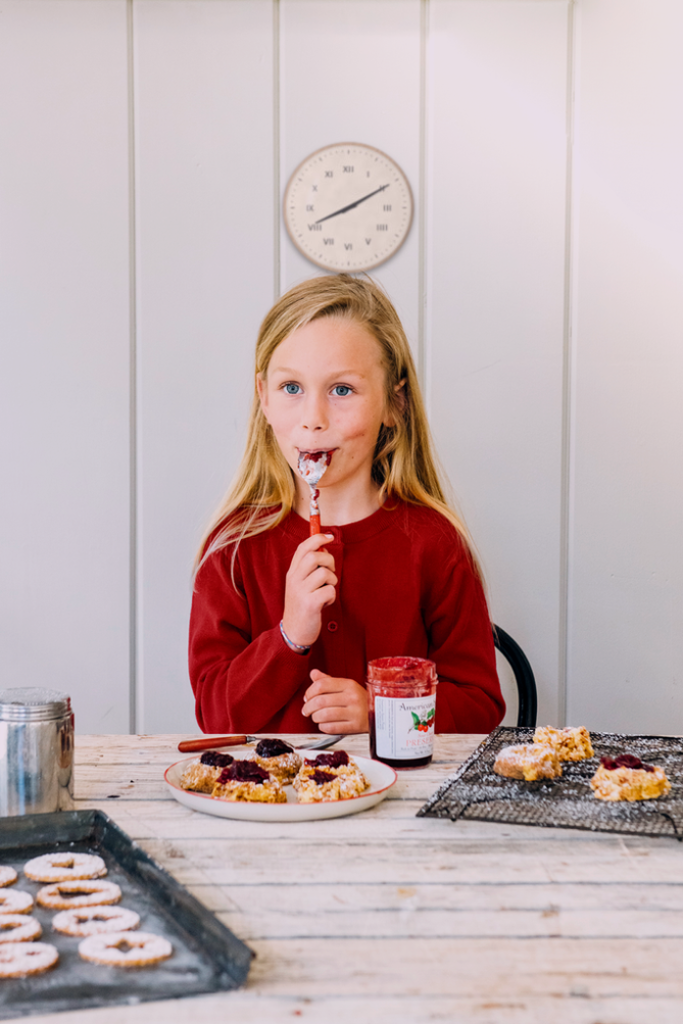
8:10
